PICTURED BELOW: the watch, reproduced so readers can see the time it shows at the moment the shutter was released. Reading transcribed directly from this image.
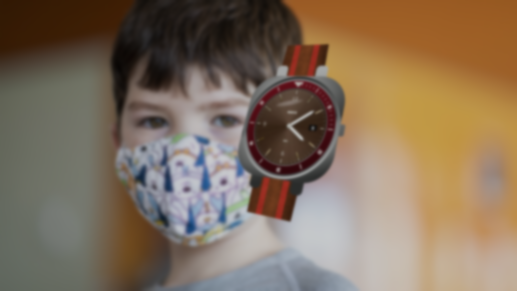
4:09
